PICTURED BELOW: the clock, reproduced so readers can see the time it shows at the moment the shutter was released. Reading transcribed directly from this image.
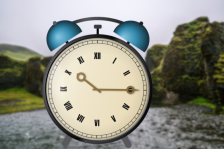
10:15
